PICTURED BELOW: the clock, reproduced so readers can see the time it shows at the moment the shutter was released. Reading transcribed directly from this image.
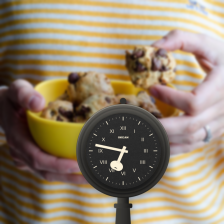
6:47
